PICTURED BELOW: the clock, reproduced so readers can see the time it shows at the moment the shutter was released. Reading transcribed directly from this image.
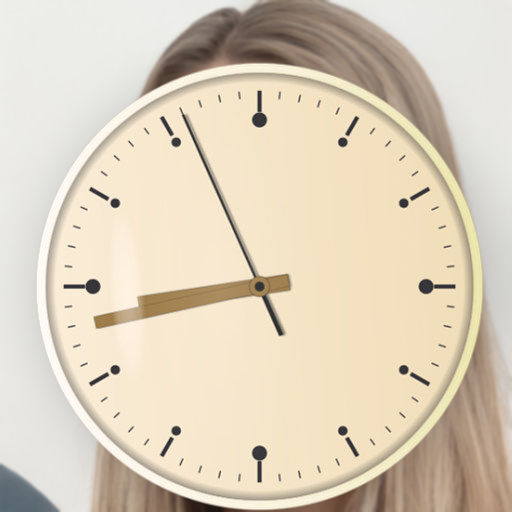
8:42:56
